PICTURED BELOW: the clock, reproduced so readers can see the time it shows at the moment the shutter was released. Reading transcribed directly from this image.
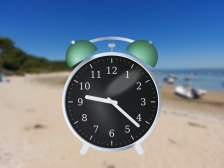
9:22
